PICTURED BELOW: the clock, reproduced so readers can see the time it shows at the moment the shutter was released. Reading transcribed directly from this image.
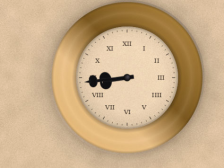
8:44
